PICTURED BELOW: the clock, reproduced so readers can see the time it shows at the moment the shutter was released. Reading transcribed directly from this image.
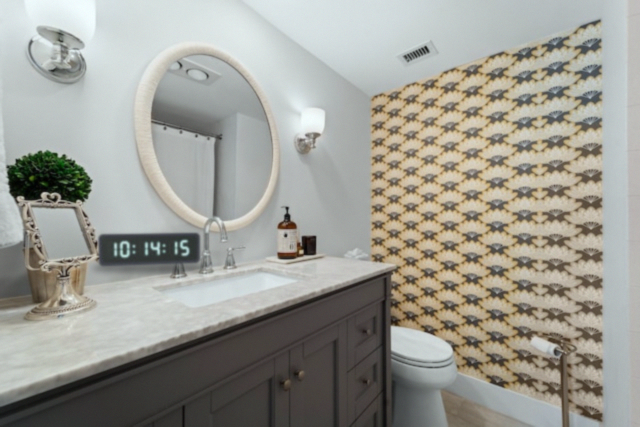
10:14:15
